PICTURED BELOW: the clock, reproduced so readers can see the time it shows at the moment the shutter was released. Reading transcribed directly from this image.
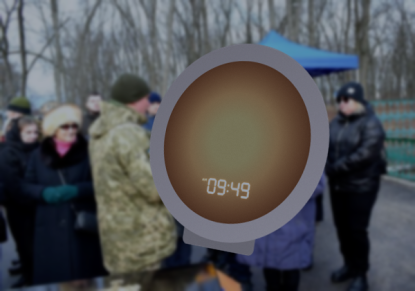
9:49
